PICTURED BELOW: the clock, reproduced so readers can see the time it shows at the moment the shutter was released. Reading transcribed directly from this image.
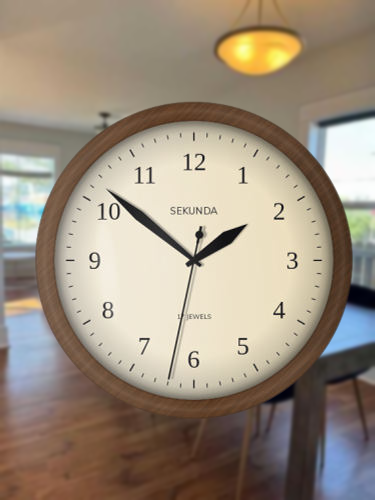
1:51:32
